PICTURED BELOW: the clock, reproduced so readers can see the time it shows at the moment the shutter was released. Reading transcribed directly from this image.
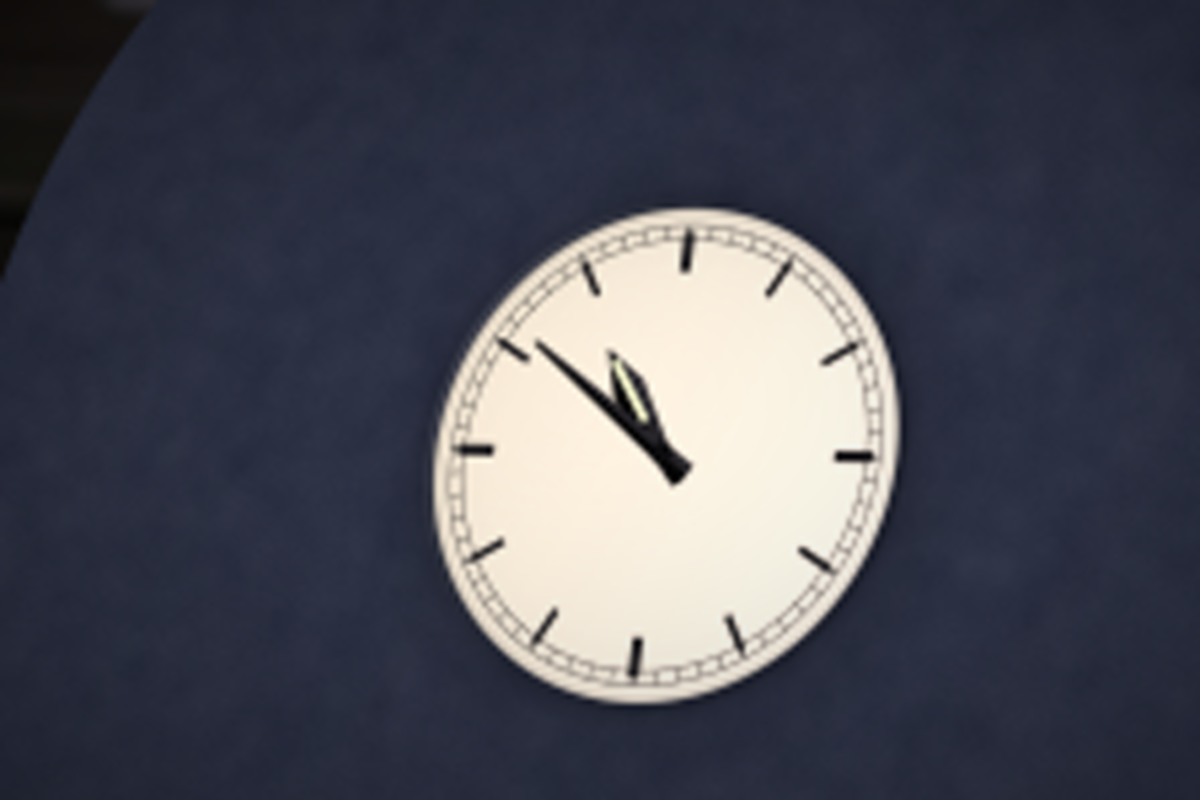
10:51
